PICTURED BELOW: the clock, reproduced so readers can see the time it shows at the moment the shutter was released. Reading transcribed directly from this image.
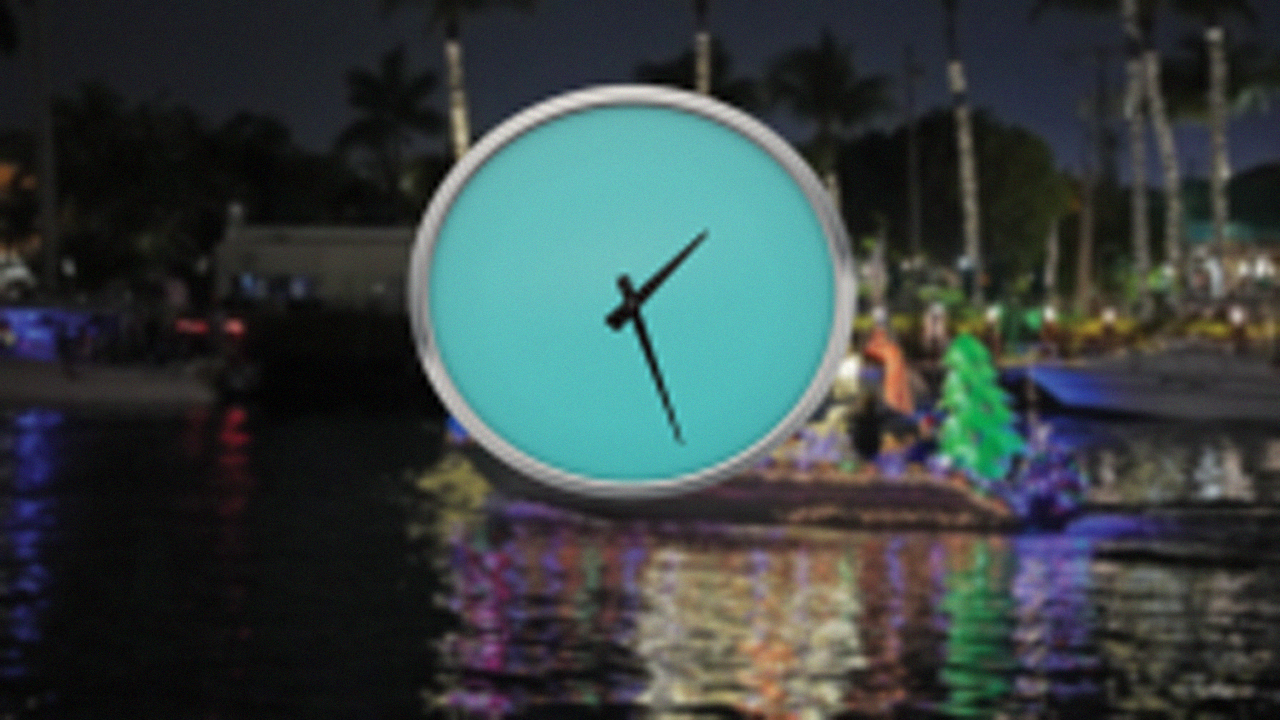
1:27
